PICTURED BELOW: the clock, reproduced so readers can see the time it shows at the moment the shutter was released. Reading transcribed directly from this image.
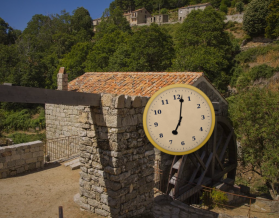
7:02
